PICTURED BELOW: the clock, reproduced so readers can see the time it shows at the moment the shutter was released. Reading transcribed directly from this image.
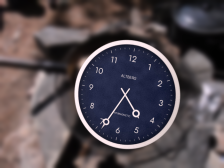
4:34
